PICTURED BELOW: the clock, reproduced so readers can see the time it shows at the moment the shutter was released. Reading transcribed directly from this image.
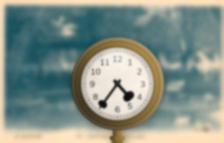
4:36
